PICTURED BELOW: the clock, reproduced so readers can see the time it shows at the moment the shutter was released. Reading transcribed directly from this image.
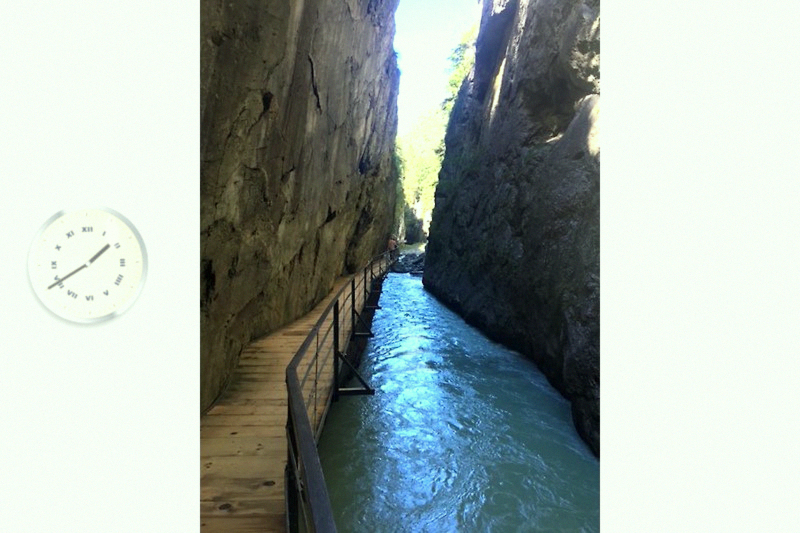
1:40
